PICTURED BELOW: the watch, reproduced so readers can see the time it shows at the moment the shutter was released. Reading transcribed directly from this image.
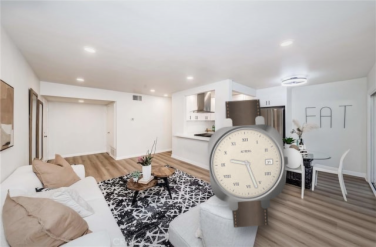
9:27
